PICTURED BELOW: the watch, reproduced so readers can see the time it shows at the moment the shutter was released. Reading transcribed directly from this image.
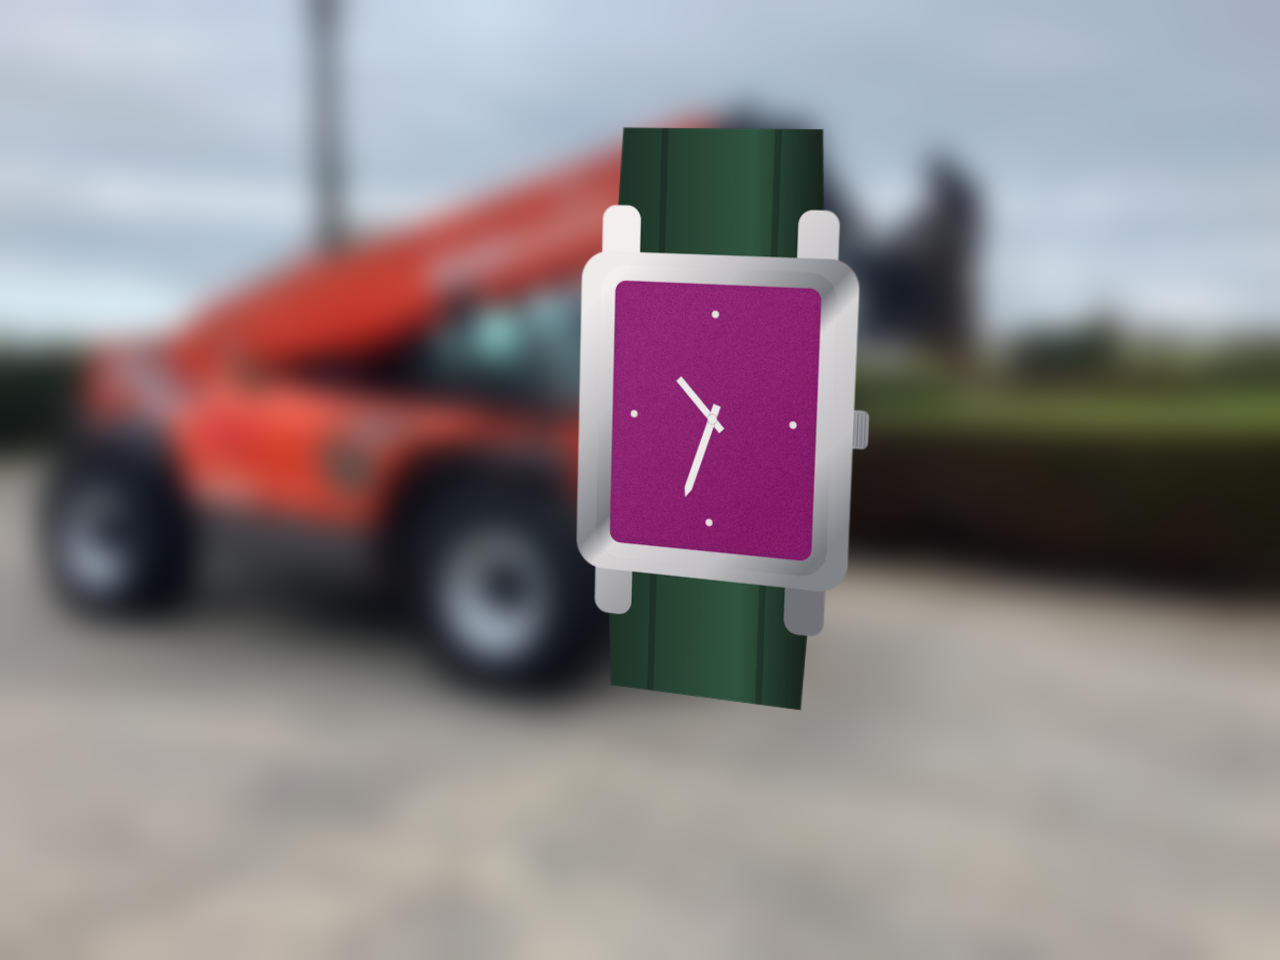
10:33
